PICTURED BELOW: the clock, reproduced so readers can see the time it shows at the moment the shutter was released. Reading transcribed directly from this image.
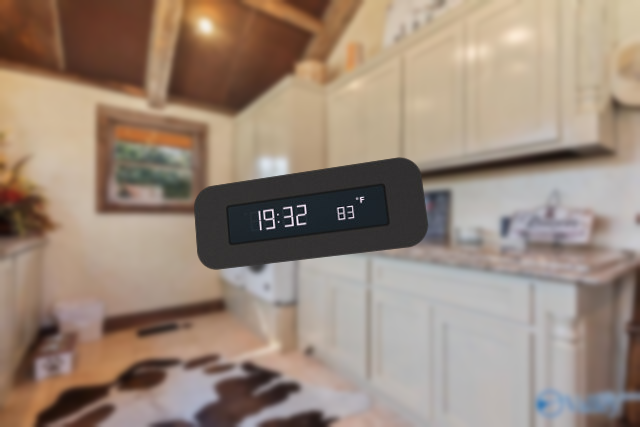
19:32
